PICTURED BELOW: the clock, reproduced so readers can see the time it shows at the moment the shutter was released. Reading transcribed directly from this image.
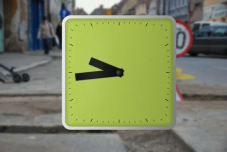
9:44
